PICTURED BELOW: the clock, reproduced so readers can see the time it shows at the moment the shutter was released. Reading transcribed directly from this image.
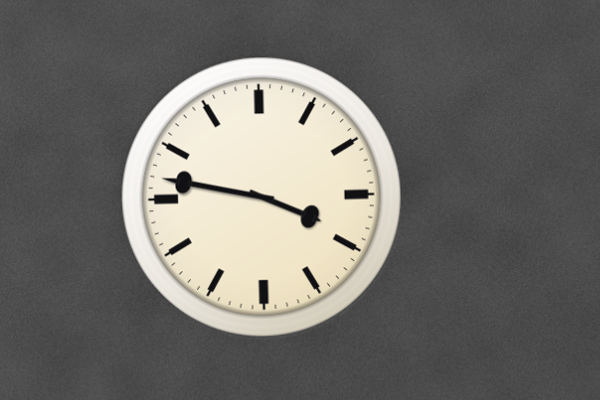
3:47
